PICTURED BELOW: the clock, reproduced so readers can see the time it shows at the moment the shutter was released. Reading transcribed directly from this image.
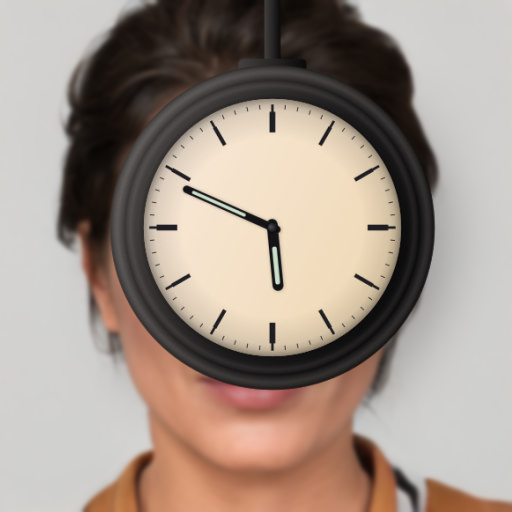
5:49
